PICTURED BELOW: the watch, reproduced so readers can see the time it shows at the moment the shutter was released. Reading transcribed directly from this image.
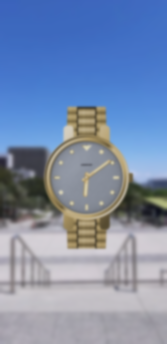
6:09
